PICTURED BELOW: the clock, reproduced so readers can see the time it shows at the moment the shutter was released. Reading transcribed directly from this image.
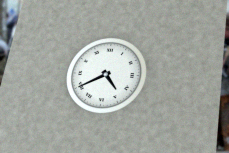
4:40
